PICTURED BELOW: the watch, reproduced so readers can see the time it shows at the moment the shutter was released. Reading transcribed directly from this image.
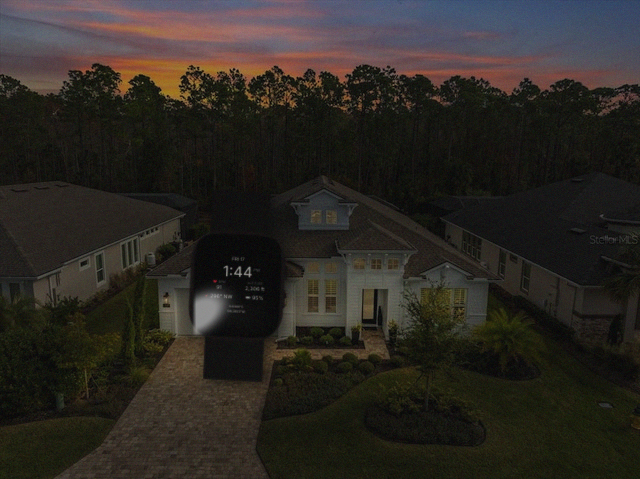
1:44
